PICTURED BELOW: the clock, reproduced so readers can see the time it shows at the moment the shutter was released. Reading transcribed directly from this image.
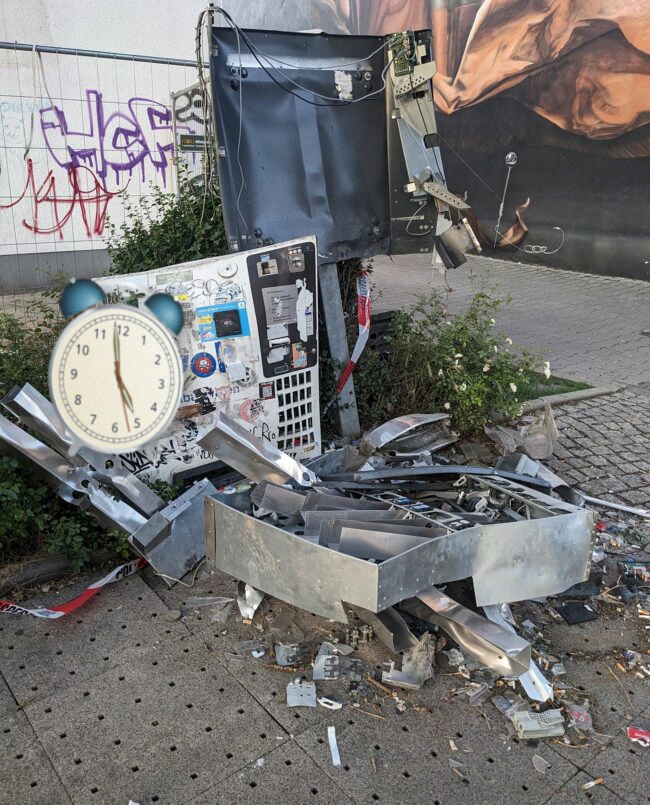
4:58:27
